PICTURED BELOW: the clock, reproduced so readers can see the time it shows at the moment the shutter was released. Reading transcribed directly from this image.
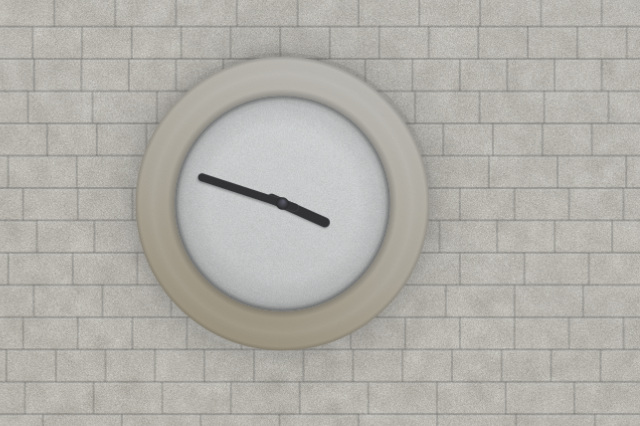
3:48
